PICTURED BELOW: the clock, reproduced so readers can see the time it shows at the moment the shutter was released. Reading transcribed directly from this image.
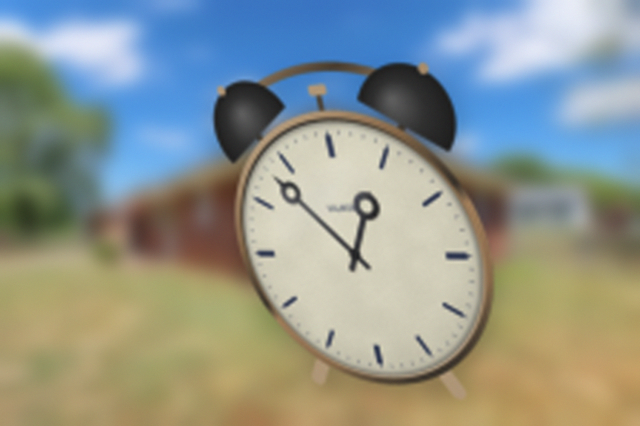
12:53
